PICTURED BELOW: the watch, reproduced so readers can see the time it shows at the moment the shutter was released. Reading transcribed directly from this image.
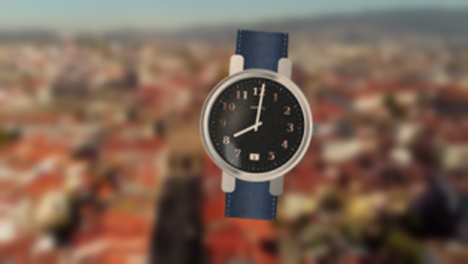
8:01
